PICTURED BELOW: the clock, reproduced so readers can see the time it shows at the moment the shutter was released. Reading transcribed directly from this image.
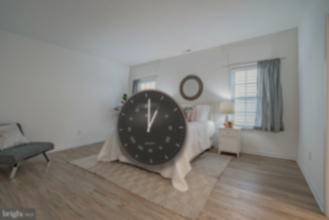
1:01
